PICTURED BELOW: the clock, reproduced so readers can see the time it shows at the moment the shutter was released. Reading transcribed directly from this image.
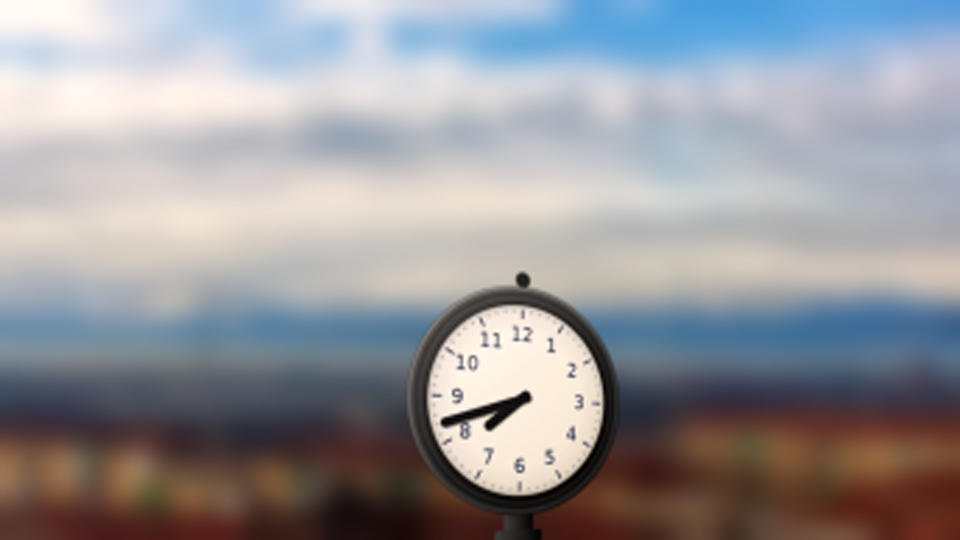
7:42
